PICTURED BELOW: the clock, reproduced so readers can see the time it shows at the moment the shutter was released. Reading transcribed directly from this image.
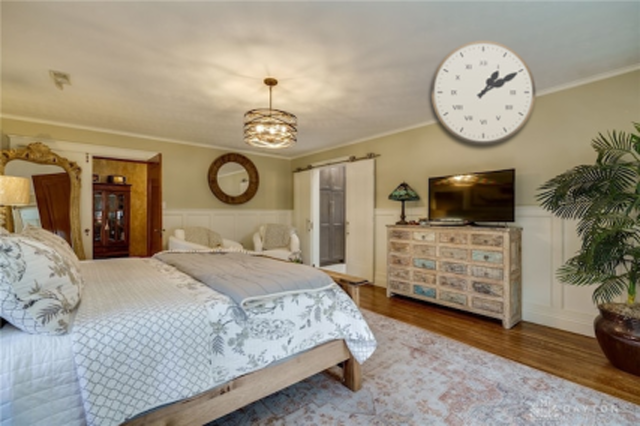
1:10
